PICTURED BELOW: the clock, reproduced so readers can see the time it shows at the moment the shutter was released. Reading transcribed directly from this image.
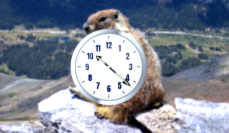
10:22
